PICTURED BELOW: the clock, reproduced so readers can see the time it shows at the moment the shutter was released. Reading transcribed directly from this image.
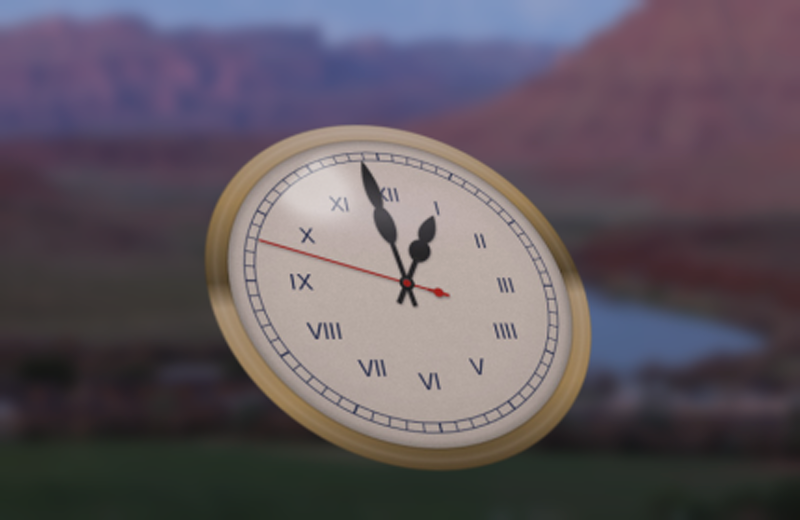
12:58:48
